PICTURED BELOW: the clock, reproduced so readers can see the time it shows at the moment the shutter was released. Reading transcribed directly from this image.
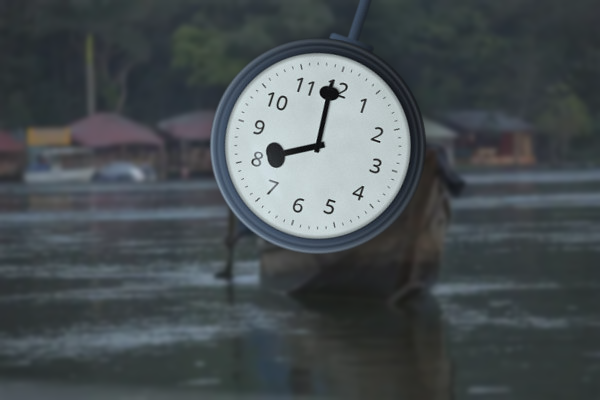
7:59
